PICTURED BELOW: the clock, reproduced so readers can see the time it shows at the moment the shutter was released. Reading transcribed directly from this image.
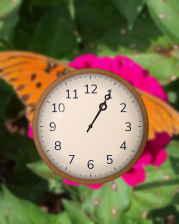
1:05
